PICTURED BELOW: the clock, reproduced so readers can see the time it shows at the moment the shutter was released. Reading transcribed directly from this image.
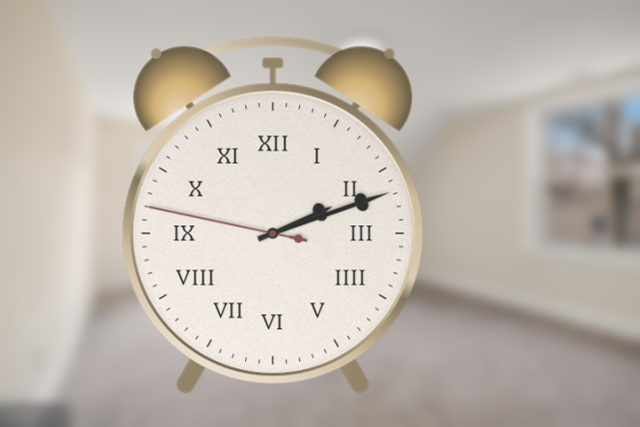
2:11:47
